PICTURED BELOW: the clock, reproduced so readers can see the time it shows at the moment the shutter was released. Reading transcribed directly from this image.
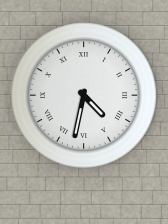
4:32
